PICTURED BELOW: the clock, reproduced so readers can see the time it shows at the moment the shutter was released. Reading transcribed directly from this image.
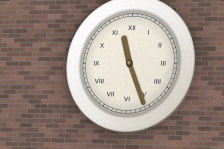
11:26
